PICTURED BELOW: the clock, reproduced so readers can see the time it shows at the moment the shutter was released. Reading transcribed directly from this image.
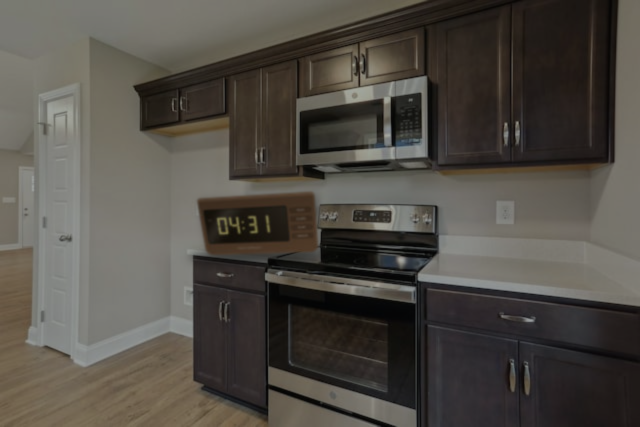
4:31
